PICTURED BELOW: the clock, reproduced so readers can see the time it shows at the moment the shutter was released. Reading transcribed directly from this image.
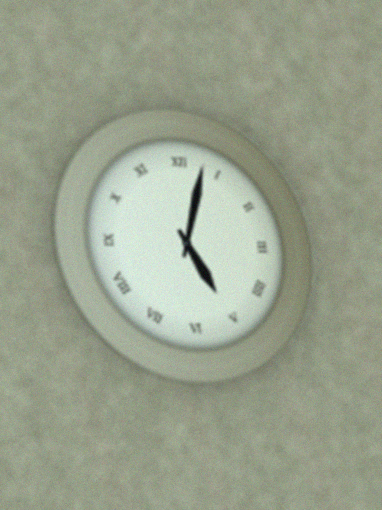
5:03
